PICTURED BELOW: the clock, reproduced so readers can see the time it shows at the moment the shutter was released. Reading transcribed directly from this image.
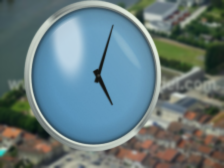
5:03
